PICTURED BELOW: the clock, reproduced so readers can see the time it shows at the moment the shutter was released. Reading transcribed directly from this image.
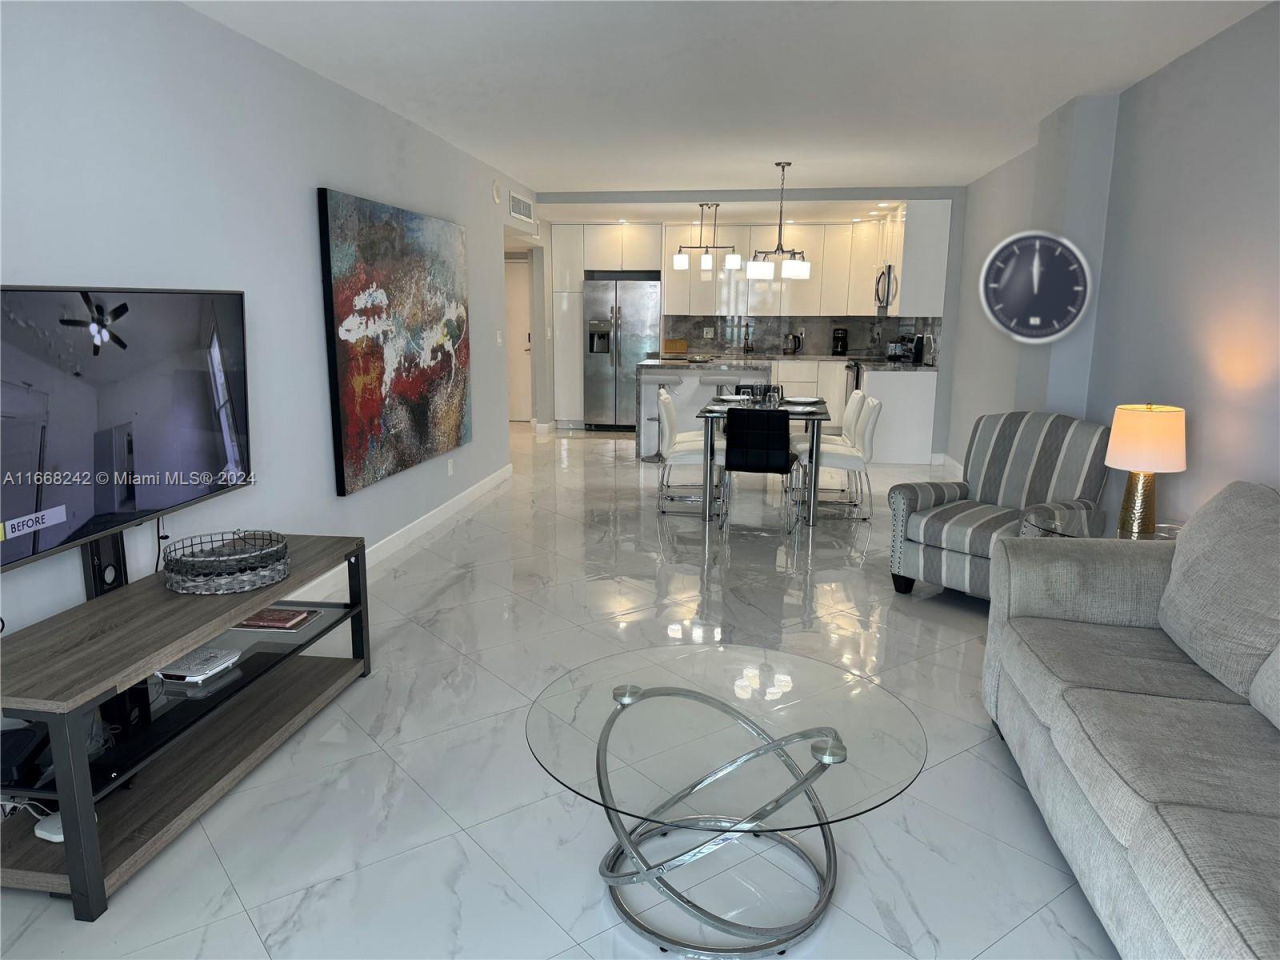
12:00
